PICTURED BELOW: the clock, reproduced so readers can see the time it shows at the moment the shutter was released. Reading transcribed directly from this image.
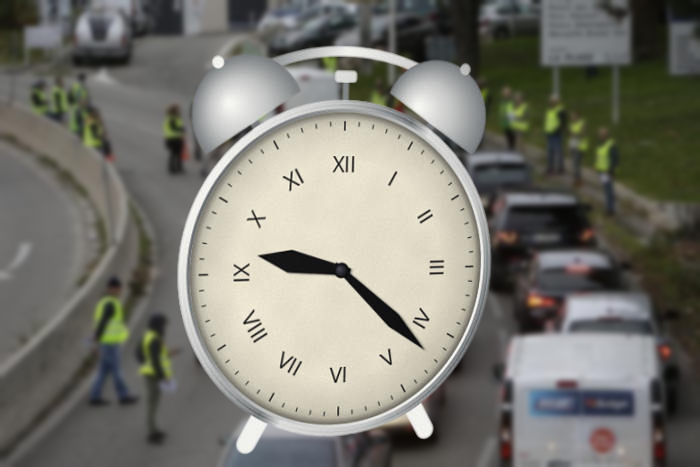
9:22
